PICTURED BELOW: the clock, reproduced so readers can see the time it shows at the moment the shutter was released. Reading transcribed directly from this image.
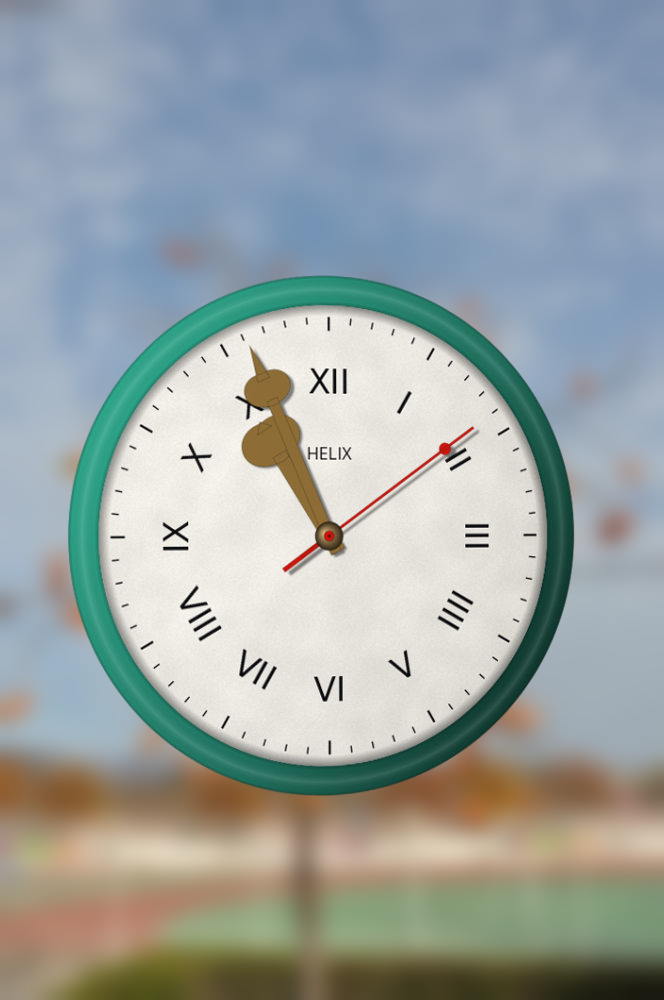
10:56:09
